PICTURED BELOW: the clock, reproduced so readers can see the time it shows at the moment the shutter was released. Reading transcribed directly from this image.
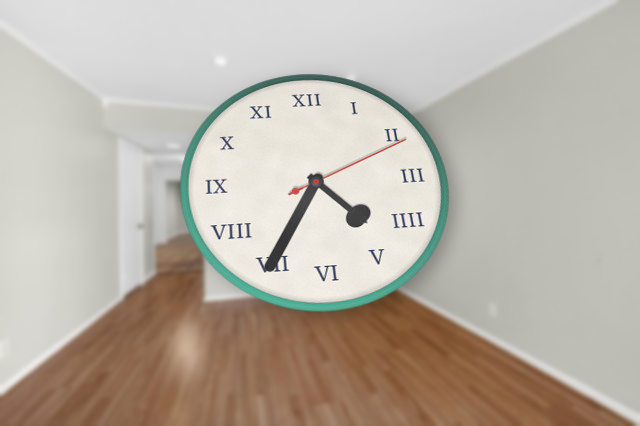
4:35:11
